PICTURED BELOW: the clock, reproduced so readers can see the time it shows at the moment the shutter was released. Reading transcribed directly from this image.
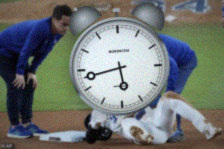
5:43
